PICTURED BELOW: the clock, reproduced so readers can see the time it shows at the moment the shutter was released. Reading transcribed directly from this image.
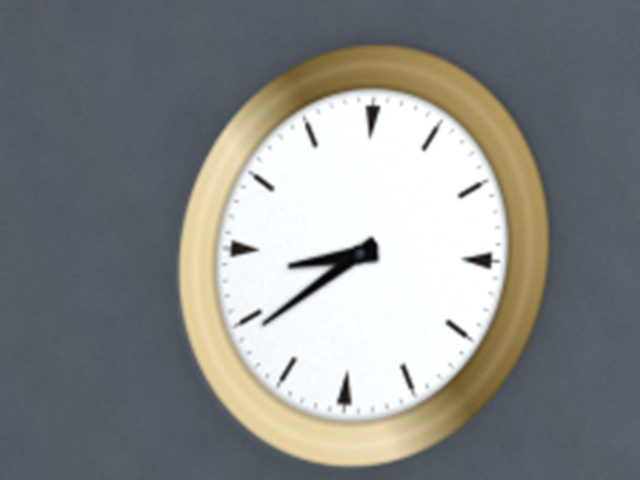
8:39
